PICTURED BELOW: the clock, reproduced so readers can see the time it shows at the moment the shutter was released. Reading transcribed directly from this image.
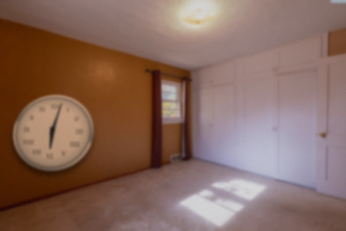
6:02
